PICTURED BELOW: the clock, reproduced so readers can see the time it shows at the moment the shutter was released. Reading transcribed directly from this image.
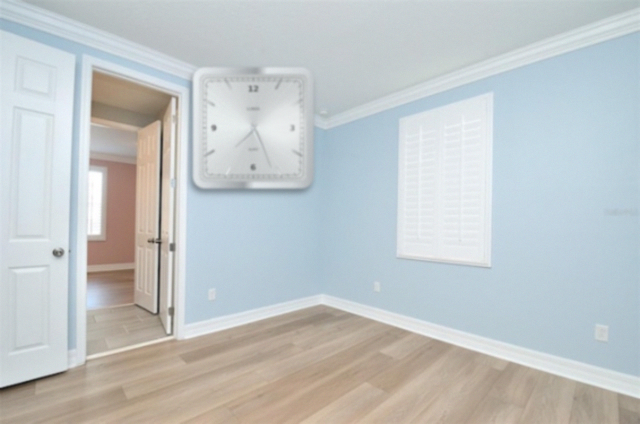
7:26
